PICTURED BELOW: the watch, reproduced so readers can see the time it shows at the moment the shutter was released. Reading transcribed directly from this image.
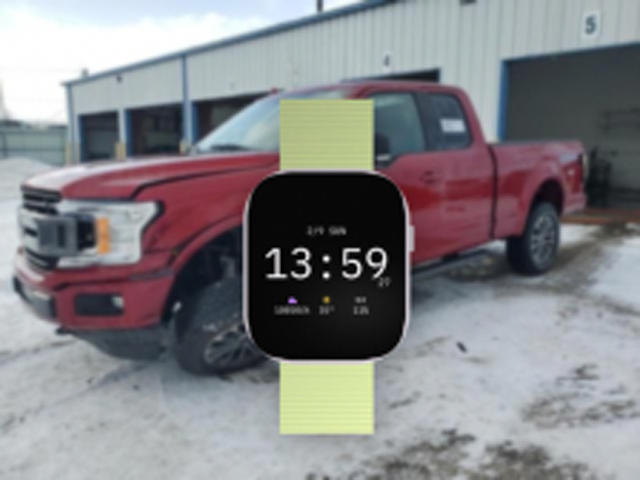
13:59
